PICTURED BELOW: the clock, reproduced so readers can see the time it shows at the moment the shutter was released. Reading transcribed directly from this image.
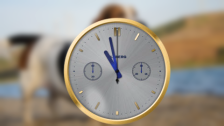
10:58
